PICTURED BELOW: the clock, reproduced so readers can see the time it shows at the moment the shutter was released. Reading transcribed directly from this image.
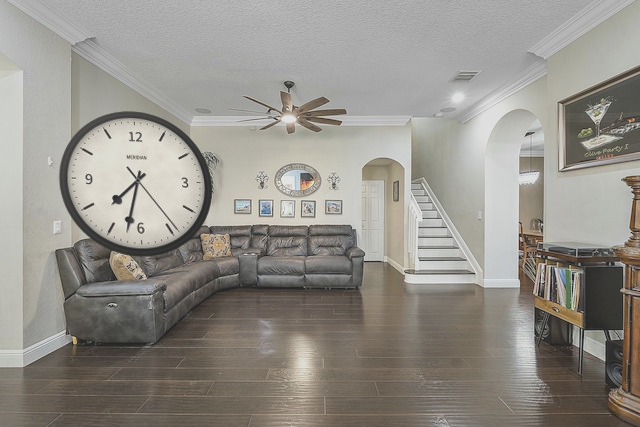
7:32:24
